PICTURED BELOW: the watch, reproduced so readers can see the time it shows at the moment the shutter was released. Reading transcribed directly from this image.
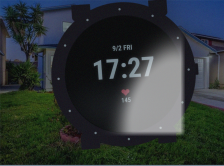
17:27
